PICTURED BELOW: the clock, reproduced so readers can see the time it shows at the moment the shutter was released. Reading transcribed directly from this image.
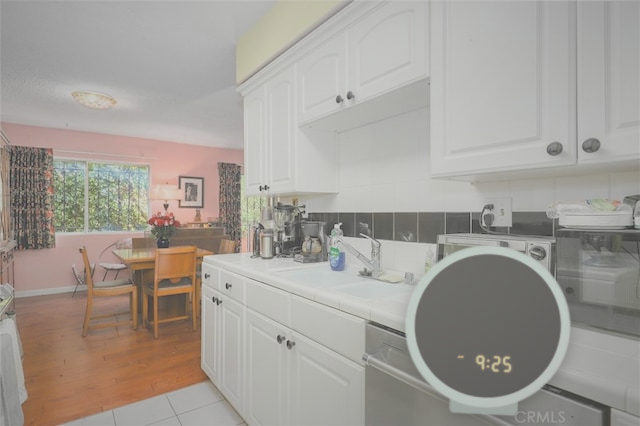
9:25
